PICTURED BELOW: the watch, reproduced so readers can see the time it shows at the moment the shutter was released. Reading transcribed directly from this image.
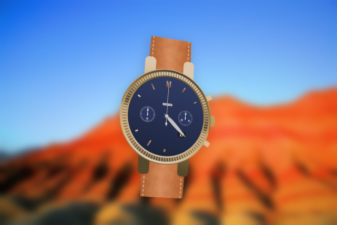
4:22
